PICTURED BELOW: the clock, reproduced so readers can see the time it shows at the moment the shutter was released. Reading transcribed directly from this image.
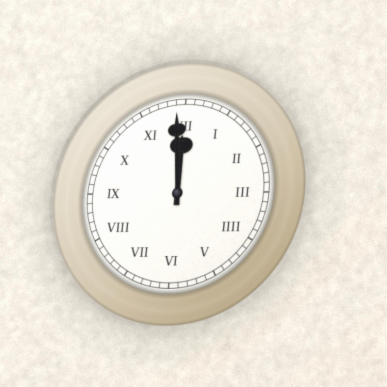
11:59
